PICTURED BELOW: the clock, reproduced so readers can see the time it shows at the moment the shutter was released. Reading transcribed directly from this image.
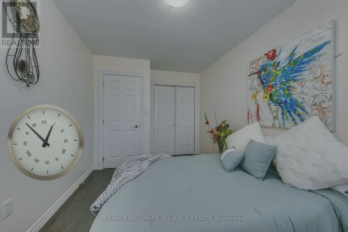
12:53
